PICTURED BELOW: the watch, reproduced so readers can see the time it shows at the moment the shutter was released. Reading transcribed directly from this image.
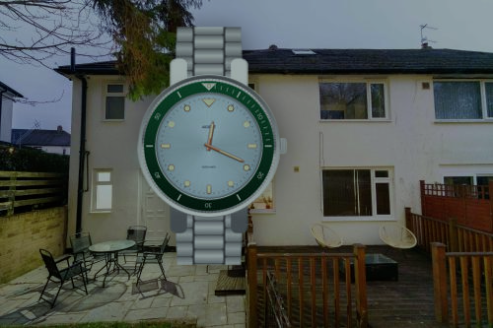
12:19
